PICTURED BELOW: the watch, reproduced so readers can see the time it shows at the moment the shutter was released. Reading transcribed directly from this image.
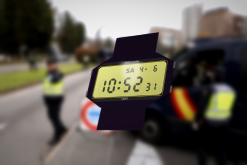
10:52:31
